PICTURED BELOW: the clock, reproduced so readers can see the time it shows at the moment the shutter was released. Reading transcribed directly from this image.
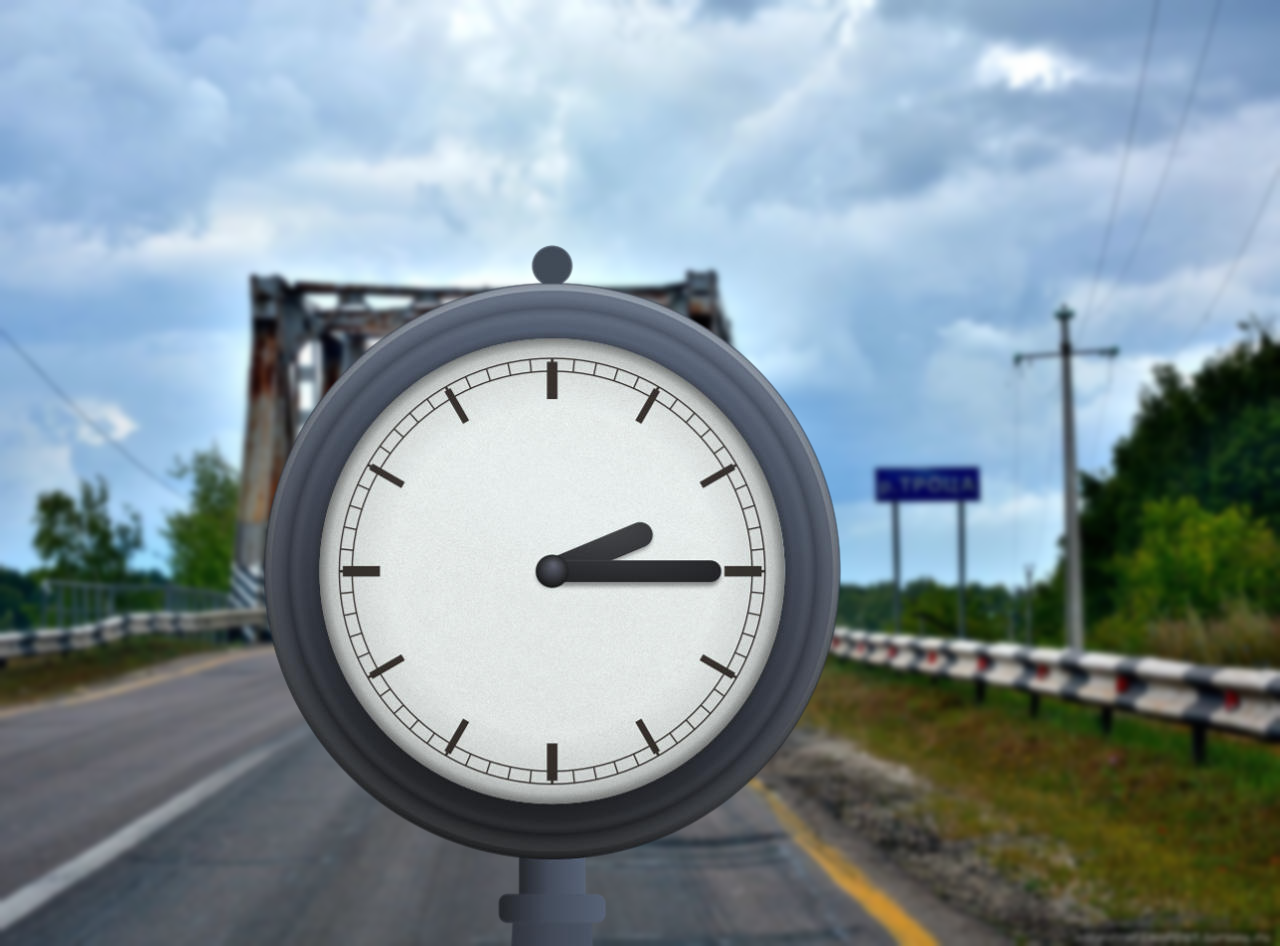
2:15
